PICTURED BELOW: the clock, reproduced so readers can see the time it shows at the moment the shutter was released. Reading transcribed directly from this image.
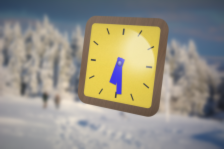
6:29
